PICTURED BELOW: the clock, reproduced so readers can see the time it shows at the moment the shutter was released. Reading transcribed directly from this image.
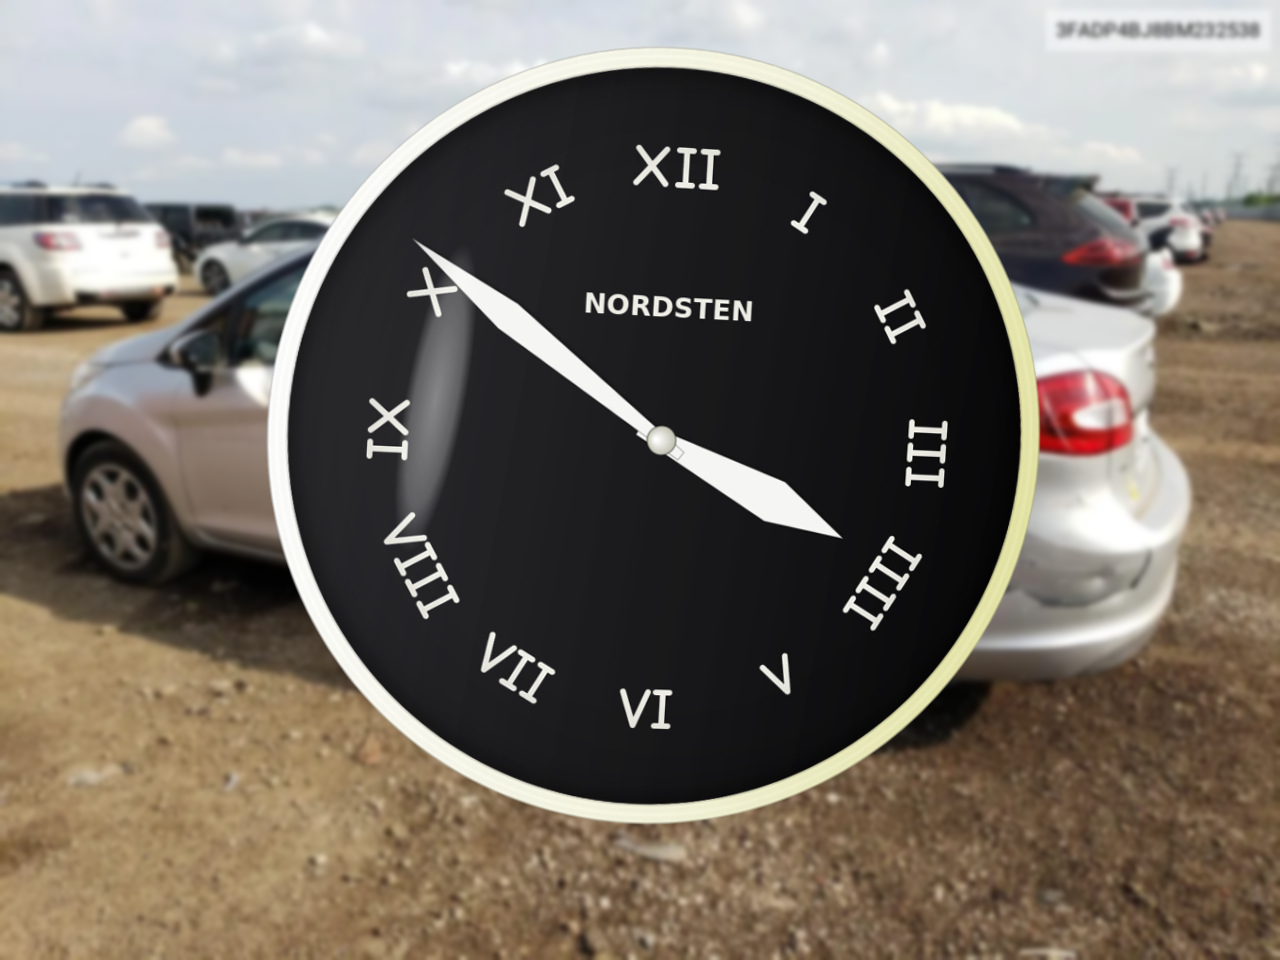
3:51
